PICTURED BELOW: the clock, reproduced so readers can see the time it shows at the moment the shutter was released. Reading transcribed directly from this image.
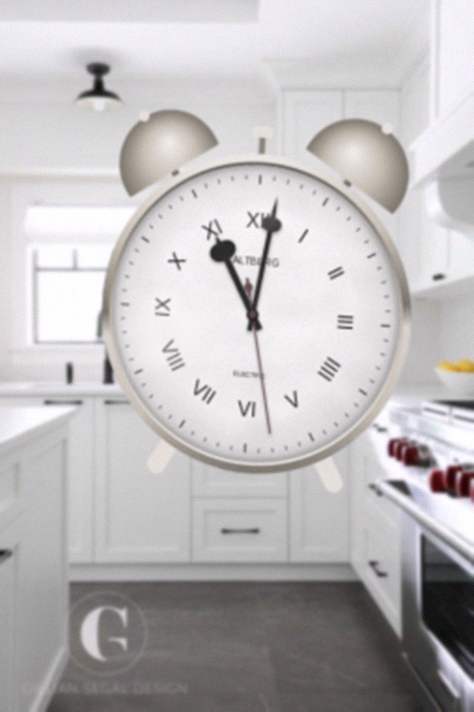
11:01:28
